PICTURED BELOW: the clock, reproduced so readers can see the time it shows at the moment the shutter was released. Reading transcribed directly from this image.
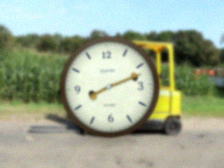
8:12
